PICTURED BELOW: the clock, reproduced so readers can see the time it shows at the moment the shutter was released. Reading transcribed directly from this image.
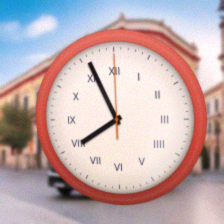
7:56:00
